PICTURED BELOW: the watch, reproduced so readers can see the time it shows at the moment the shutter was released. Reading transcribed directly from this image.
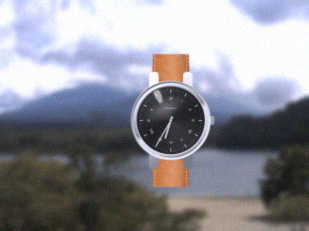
6:35
